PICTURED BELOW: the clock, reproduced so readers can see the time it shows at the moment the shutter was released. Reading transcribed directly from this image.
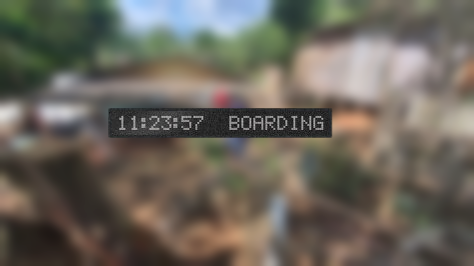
11:23:57
